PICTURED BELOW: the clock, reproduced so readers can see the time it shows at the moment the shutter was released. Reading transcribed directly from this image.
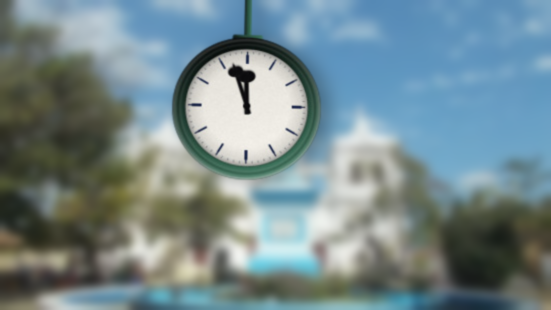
11:57
